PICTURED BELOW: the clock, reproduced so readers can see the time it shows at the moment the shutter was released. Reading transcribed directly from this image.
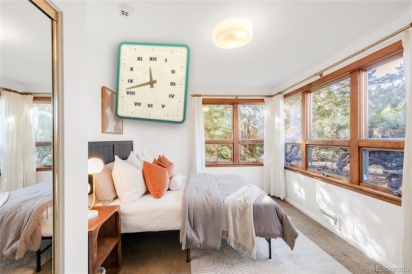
11:42
